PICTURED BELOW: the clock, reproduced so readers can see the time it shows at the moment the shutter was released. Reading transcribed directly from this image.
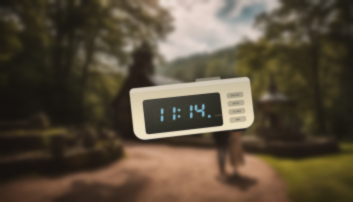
11:14
